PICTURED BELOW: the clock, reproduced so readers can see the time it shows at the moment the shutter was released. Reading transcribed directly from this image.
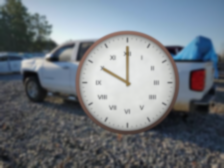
10:00
